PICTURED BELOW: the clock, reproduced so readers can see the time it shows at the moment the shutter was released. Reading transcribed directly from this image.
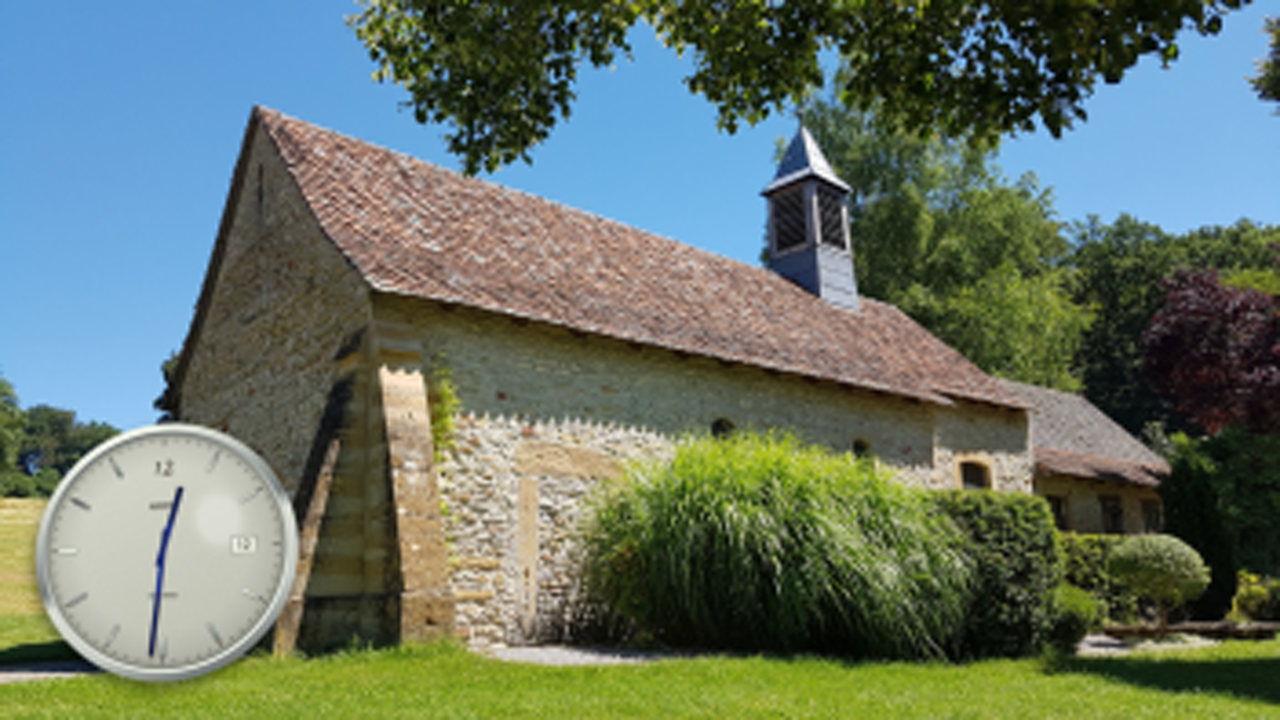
12:31
